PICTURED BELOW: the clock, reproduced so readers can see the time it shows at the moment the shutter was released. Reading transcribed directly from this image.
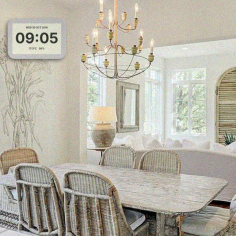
9:05
